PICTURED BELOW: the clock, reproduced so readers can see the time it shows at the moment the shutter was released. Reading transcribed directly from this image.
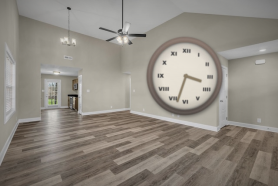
3:33
